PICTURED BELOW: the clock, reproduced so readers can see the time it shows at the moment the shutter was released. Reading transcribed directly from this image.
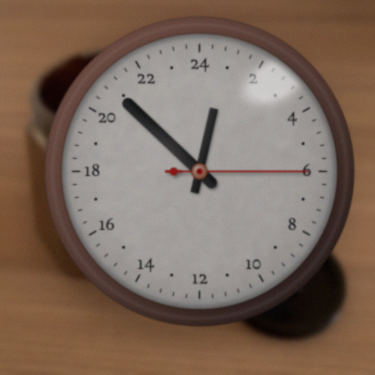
0:52:15
